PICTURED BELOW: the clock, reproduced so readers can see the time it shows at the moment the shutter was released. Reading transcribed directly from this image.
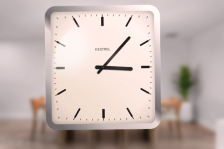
3:07
